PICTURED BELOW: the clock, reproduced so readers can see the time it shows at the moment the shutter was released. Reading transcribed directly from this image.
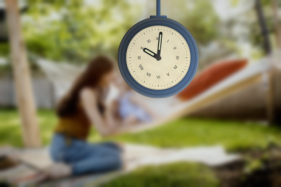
10:01
